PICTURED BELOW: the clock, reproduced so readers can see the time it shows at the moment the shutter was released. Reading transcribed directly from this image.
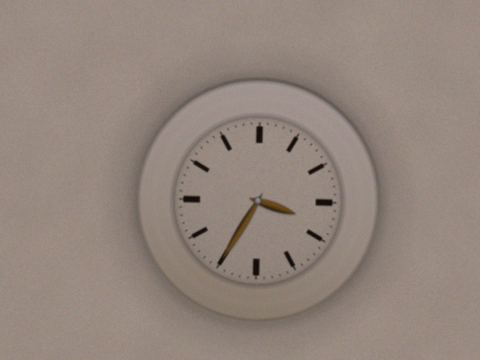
3:35
